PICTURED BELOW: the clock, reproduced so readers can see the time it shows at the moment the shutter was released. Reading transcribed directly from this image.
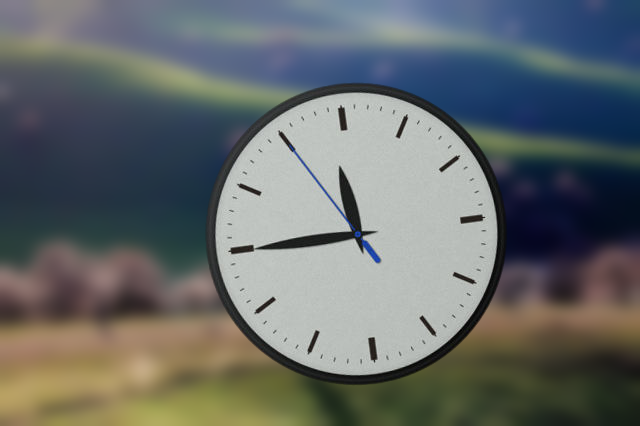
11:44:55
